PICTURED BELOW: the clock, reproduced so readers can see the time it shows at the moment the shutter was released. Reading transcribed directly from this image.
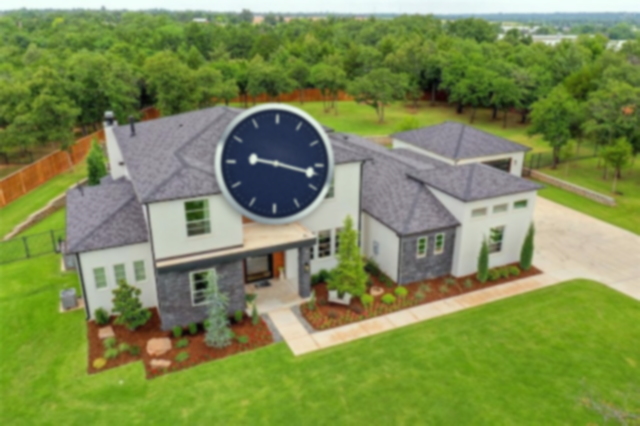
9:17
